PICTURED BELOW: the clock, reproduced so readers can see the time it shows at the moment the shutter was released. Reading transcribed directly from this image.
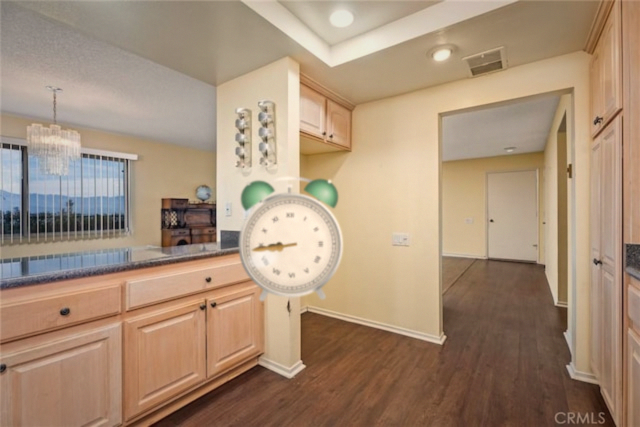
8:44
